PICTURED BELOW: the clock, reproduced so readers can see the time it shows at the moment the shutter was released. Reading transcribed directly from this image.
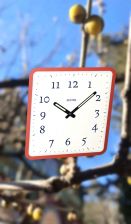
10:08
